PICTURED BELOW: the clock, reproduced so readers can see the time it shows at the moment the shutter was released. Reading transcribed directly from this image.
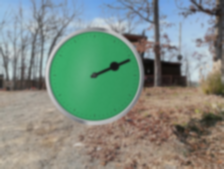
2:11
